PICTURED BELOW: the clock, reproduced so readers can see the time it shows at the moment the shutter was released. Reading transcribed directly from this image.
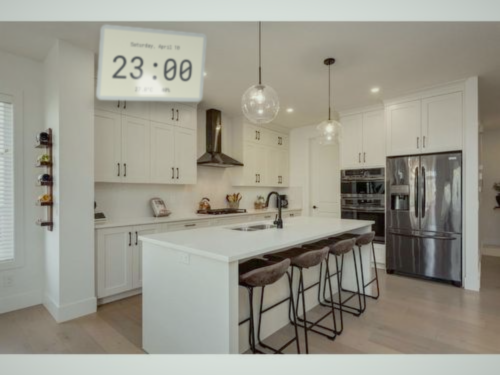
23:00
